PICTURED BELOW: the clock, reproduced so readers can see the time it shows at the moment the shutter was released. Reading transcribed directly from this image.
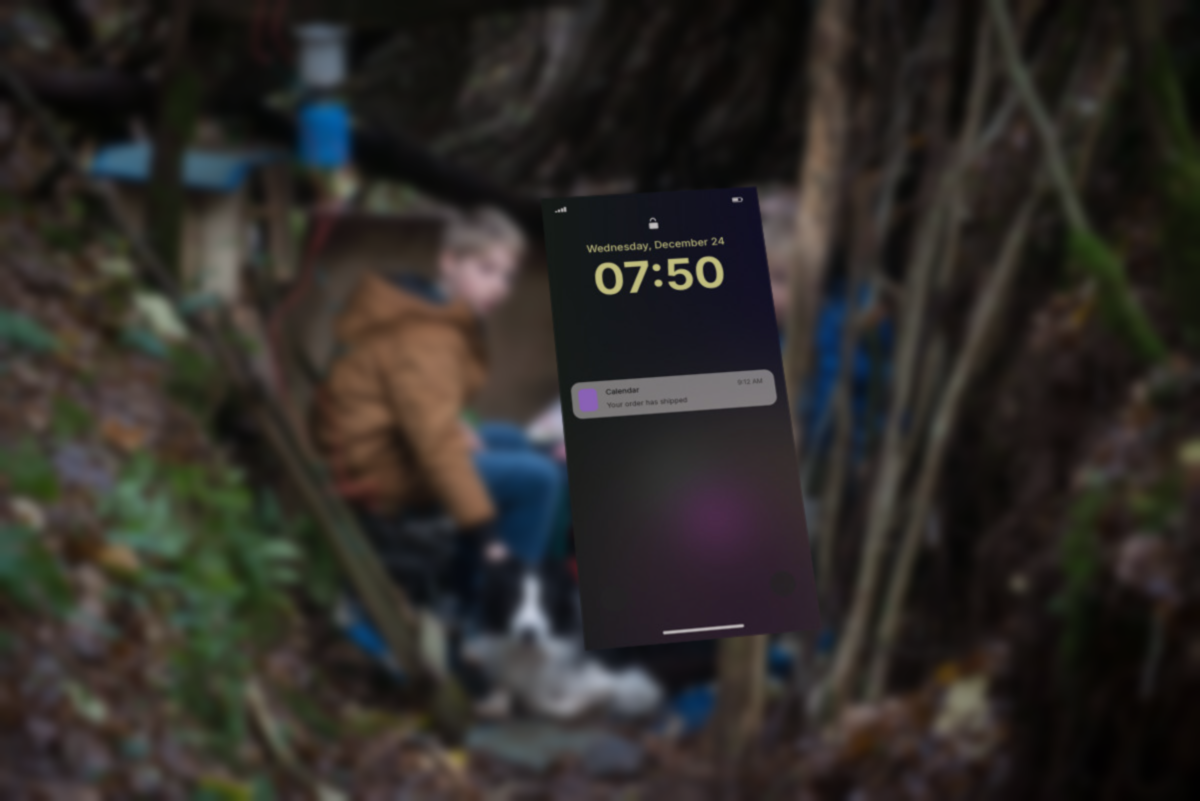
7:50
